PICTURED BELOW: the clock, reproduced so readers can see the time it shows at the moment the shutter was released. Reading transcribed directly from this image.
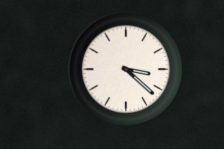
3:22
